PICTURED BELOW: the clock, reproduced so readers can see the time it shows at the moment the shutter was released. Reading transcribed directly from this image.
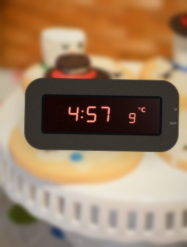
4:57
